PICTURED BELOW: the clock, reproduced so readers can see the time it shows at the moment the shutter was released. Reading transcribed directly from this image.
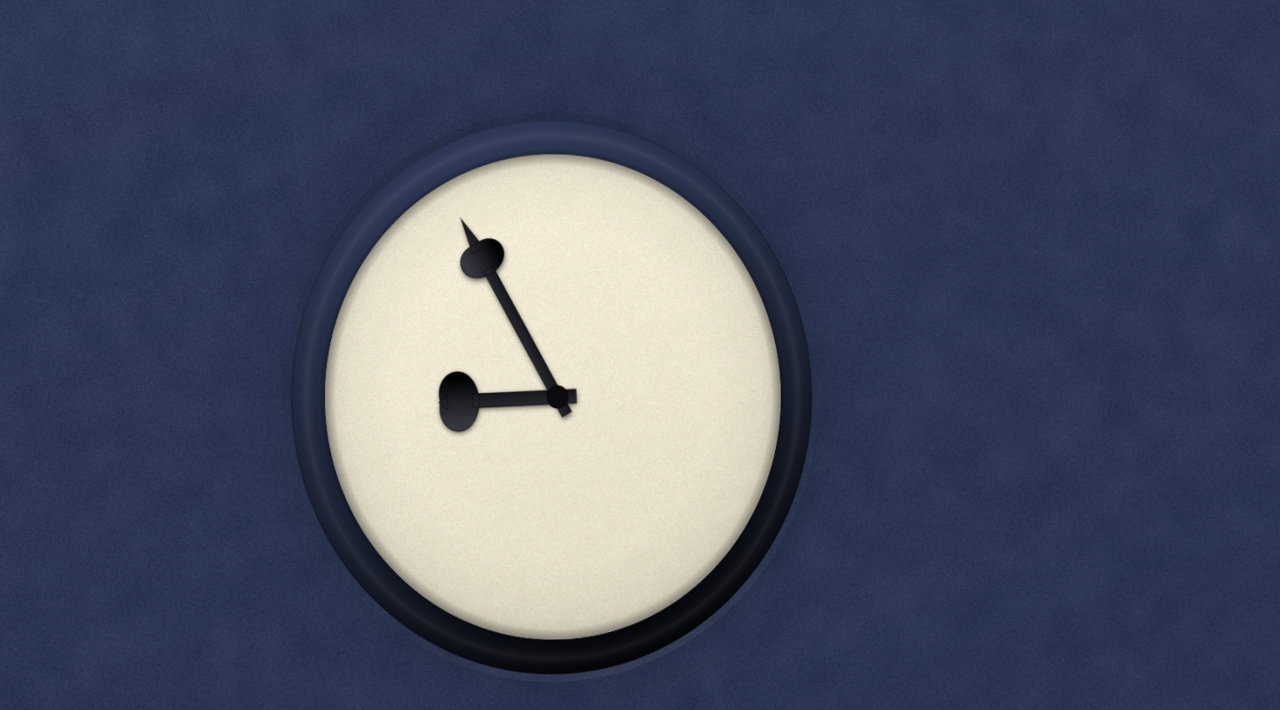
8:55
